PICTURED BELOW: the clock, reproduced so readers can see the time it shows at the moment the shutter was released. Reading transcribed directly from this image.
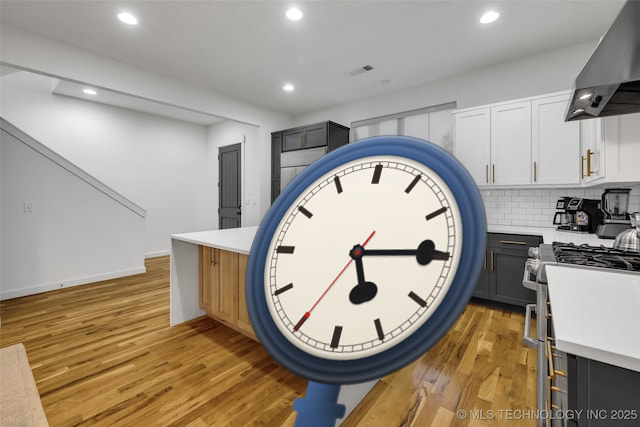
5:14:35
